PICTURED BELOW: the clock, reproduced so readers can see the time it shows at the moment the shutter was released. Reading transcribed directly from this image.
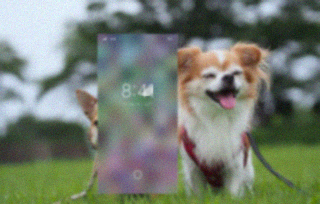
8:41
